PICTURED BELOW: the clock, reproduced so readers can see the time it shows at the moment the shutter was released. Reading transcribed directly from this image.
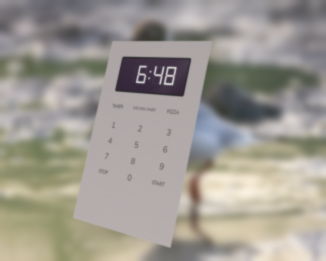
6:48
